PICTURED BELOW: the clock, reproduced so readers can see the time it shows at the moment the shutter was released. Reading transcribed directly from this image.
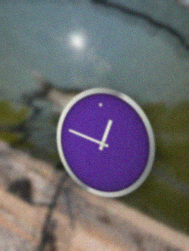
12:48
